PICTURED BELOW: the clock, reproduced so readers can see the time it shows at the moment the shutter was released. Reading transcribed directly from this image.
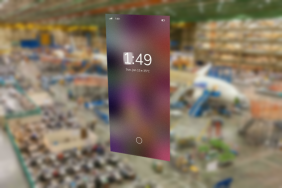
1:49
